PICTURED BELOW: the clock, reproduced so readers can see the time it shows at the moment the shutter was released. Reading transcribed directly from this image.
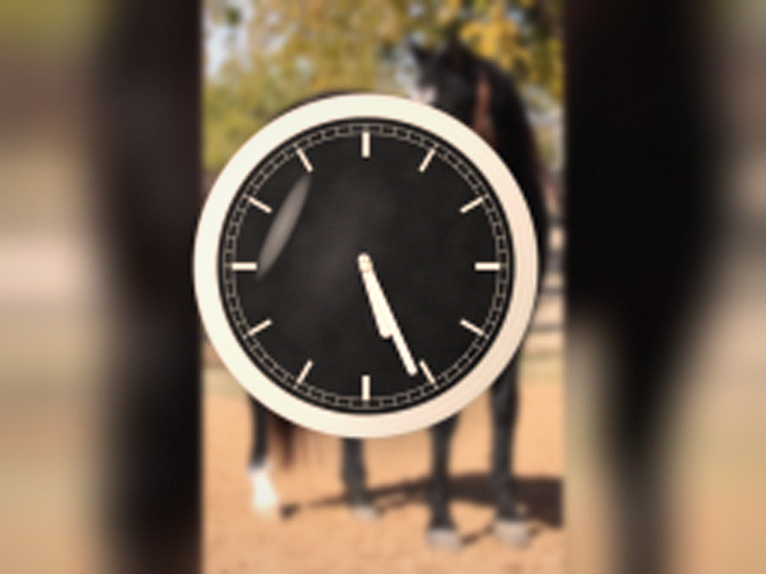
5:26
